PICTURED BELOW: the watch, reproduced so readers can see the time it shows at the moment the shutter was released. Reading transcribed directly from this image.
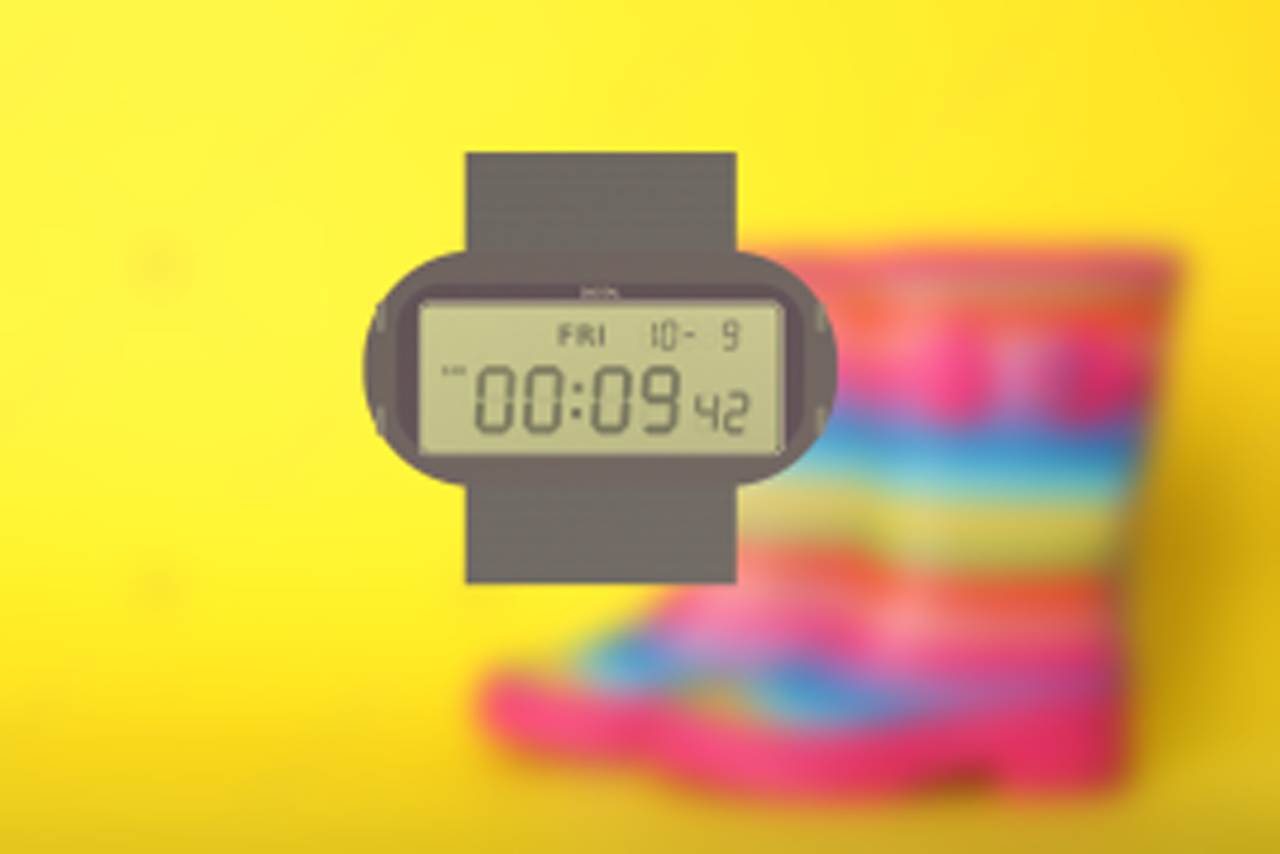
0:09:42
